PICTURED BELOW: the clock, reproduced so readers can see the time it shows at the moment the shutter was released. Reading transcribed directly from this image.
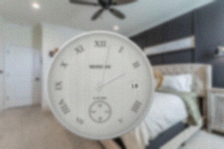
2:02
